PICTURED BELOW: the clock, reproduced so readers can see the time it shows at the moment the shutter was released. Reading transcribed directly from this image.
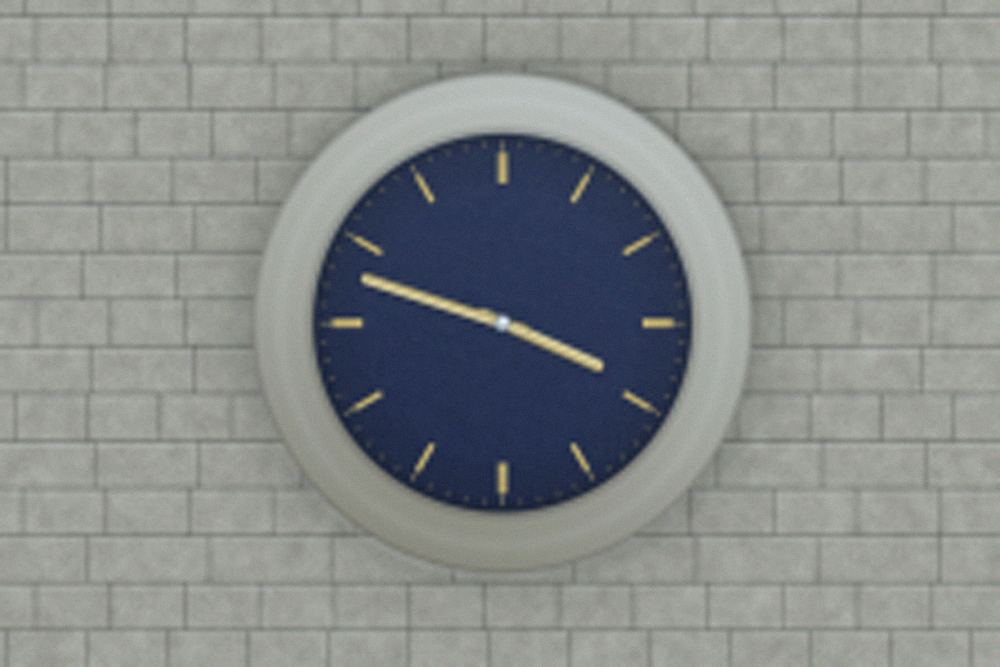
3:48
